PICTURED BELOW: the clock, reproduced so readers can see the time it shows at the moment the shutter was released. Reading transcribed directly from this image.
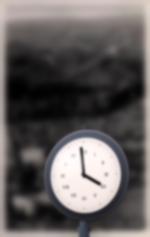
3:59
